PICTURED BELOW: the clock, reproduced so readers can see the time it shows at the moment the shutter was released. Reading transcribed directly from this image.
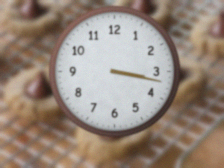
3:17
